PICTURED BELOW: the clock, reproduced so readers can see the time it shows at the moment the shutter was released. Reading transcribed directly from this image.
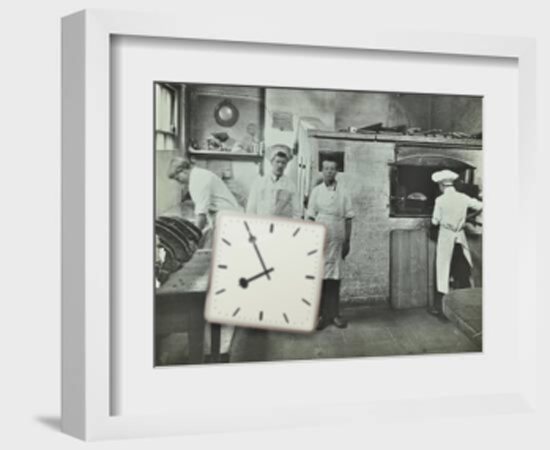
7:55
